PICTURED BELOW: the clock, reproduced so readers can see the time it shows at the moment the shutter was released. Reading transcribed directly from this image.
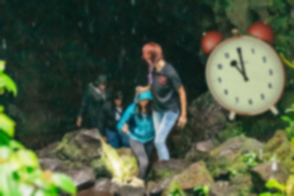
11:00
